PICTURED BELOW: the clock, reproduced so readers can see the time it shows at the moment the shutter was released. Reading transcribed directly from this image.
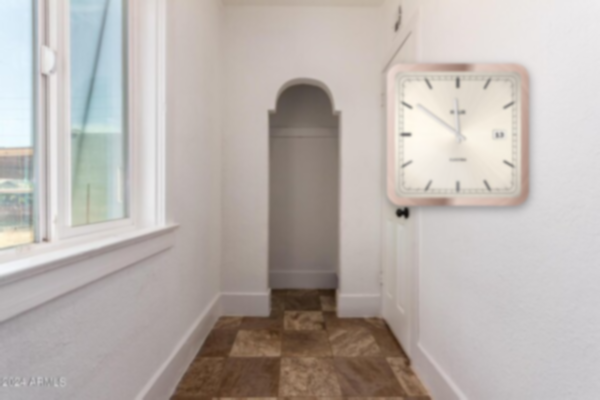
11:51
